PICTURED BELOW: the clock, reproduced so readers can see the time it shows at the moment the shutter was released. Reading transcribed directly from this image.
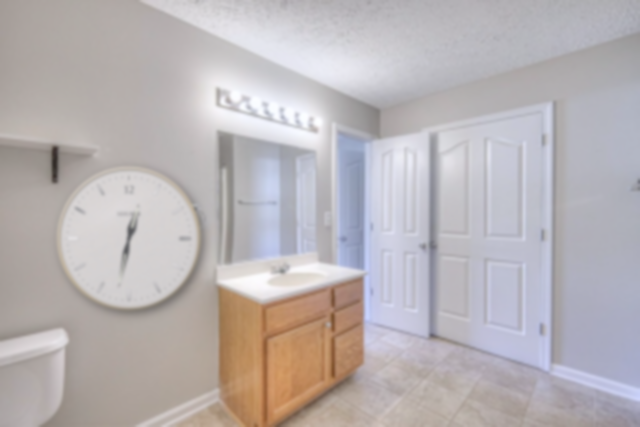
12:32
